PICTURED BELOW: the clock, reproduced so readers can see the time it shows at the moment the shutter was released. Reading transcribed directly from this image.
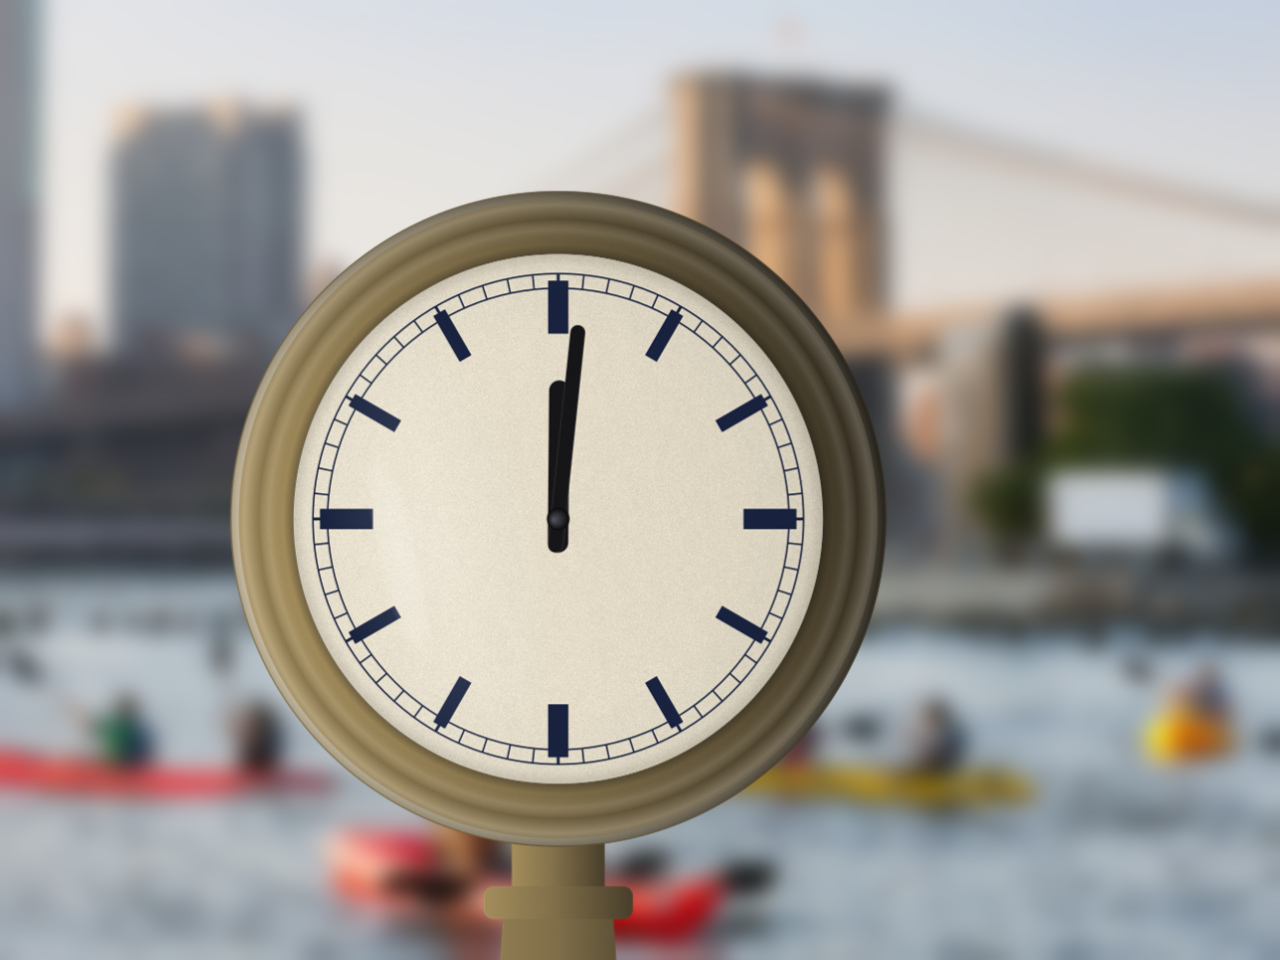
12:01
